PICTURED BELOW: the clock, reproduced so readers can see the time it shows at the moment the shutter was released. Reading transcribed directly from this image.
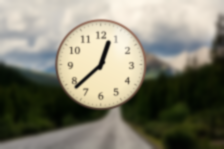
12:38
